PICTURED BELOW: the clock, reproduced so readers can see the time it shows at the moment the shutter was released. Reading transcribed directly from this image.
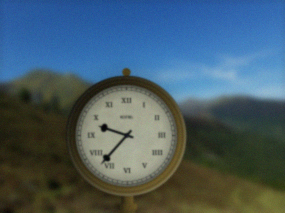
9:37
